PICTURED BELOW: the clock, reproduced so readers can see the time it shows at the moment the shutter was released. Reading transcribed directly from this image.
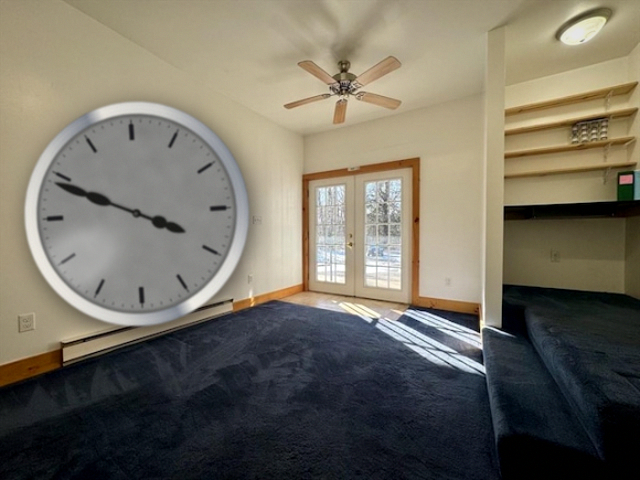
3:49
